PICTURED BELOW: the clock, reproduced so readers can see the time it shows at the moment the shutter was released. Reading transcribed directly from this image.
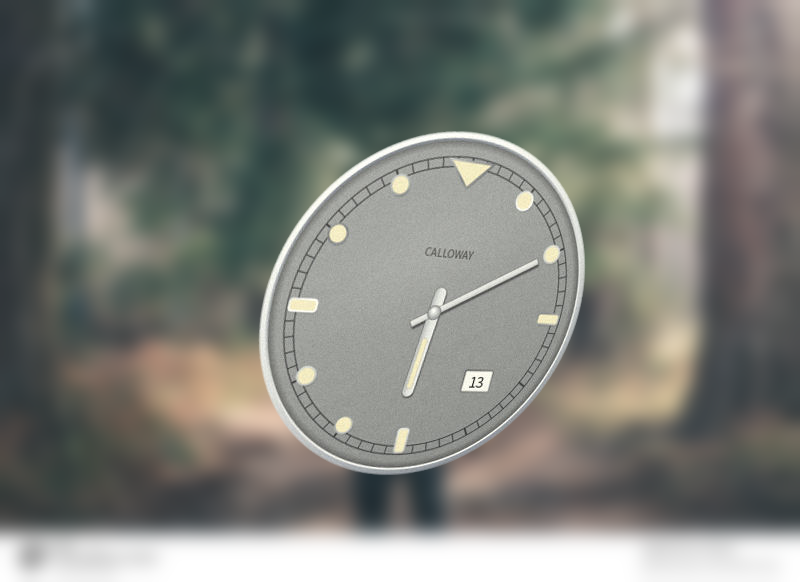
6:10
